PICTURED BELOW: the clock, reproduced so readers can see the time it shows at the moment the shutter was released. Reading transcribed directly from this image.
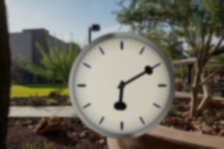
6:10
